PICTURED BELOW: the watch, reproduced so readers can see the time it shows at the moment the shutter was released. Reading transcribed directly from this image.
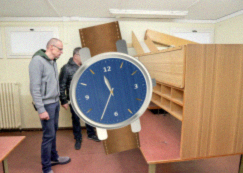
11:35
